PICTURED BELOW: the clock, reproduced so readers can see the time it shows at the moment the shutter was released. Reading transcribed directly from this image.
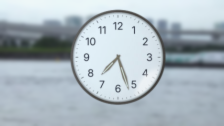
7:27
